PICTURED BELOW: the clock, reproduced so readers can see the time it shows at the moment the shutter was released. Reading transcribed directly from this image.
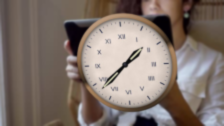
1:38
